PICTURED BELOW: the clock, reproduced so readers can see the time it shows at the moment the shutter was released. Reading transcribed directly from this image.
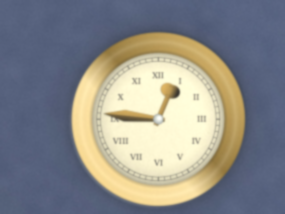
12:46
